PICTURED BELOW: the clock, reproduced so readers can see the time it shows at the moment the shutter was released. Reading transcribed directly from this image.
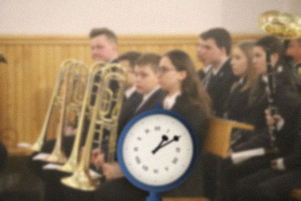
1:10
